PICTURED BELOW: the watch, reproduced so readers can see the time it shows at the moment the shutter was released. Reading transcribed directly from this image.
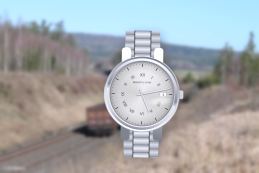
5:13
